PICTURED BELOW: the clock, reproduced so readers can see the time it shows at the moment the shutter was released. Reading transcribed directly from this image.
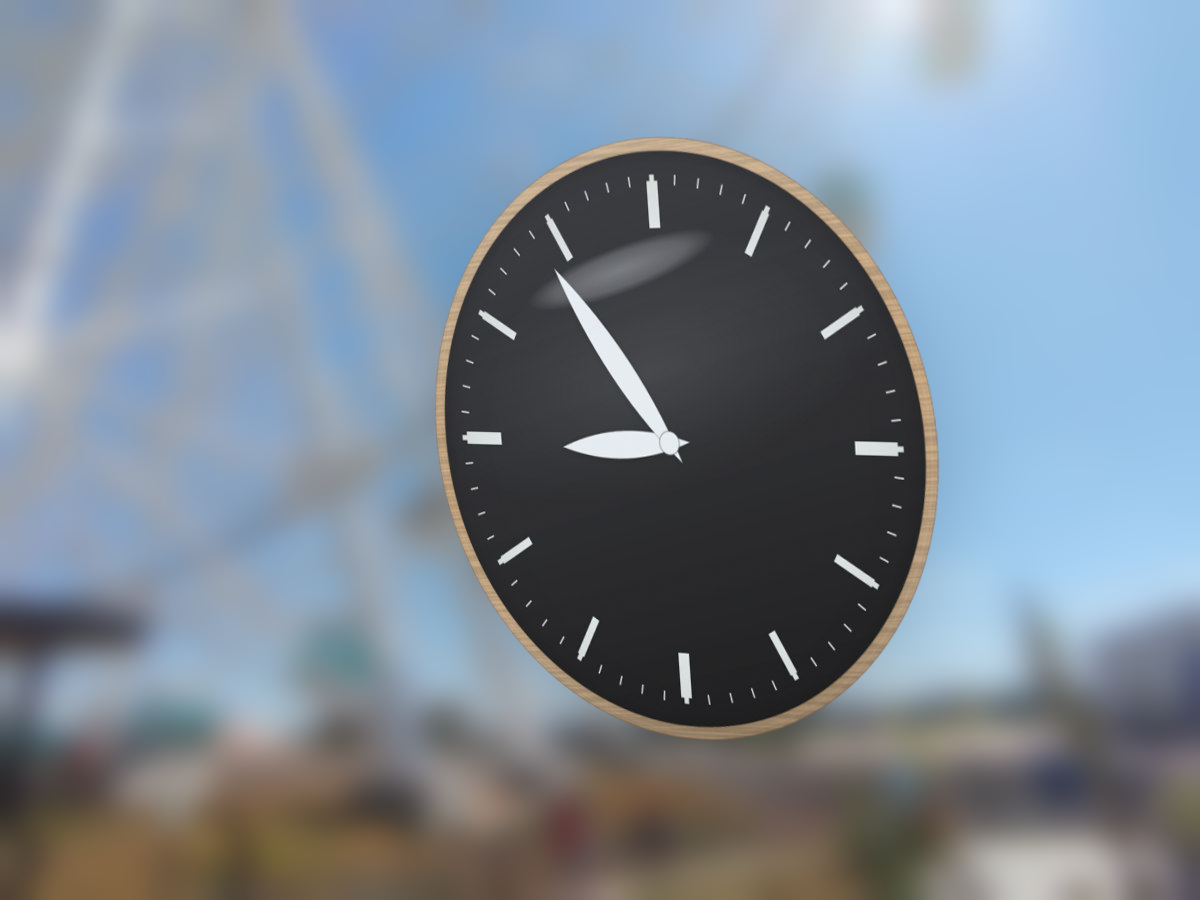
8:54
